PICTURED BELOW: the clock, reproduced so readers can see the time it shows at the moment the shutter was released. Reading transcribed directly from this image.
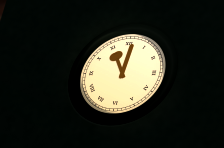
11:01
